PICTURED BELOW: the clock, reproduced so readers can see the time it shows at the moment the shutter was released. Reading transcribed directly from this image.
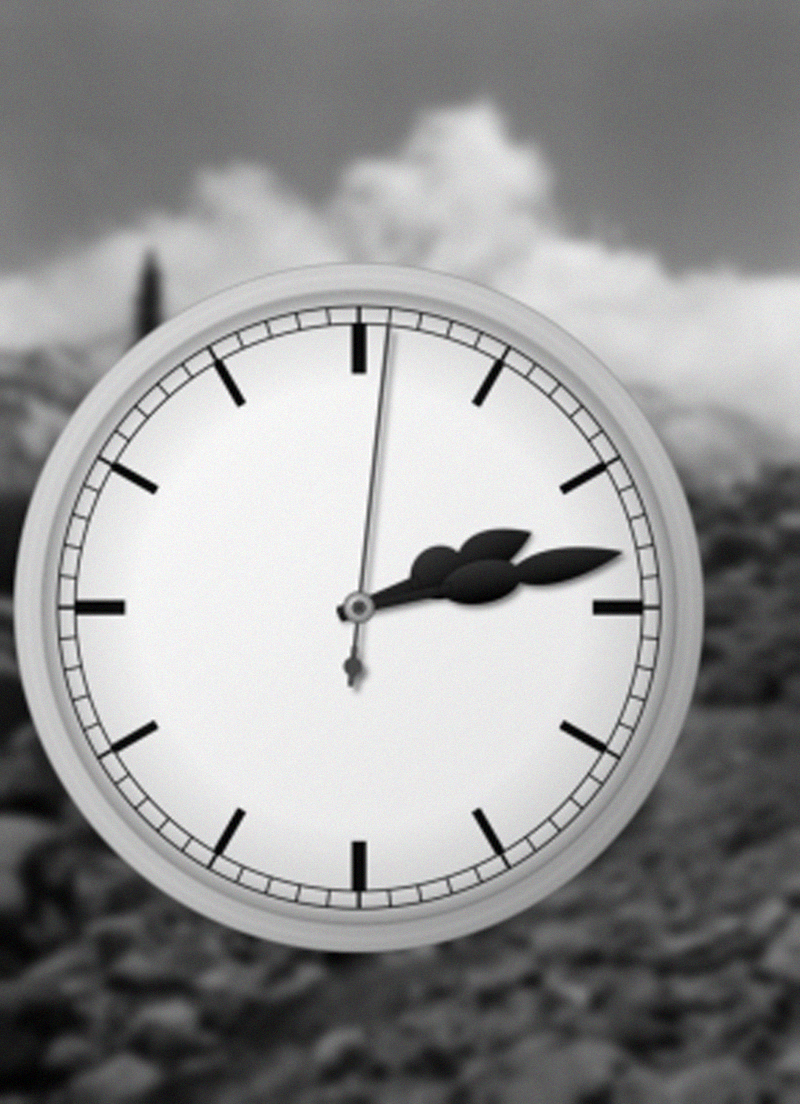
2:13:01
